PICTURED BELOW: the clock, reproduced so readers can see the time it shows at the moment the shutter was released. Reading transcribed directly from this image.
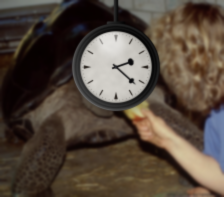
2:22
